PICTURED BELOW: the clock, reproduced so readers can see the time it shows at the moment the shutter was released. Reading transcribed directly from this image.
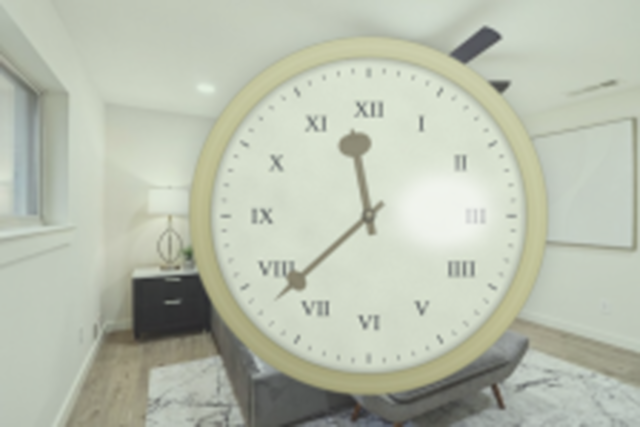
11:38
